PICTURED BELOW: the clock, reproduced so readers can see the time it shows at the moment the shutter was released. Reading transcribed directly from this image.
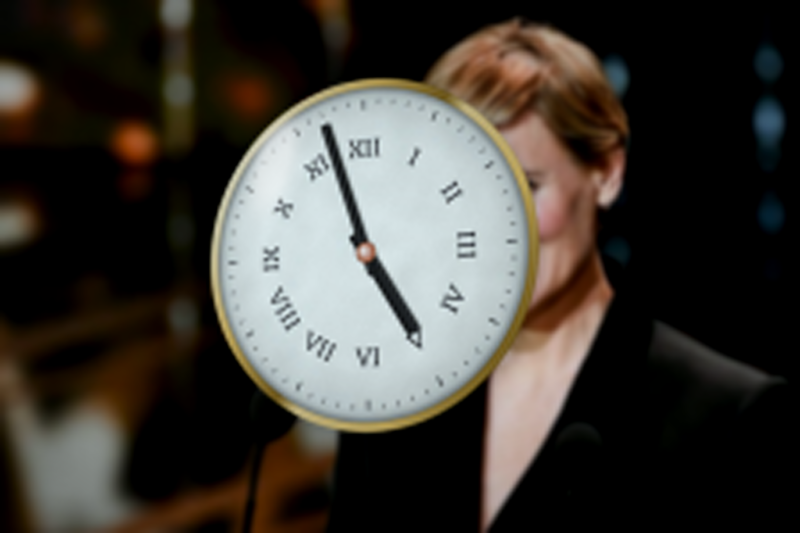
4:57
